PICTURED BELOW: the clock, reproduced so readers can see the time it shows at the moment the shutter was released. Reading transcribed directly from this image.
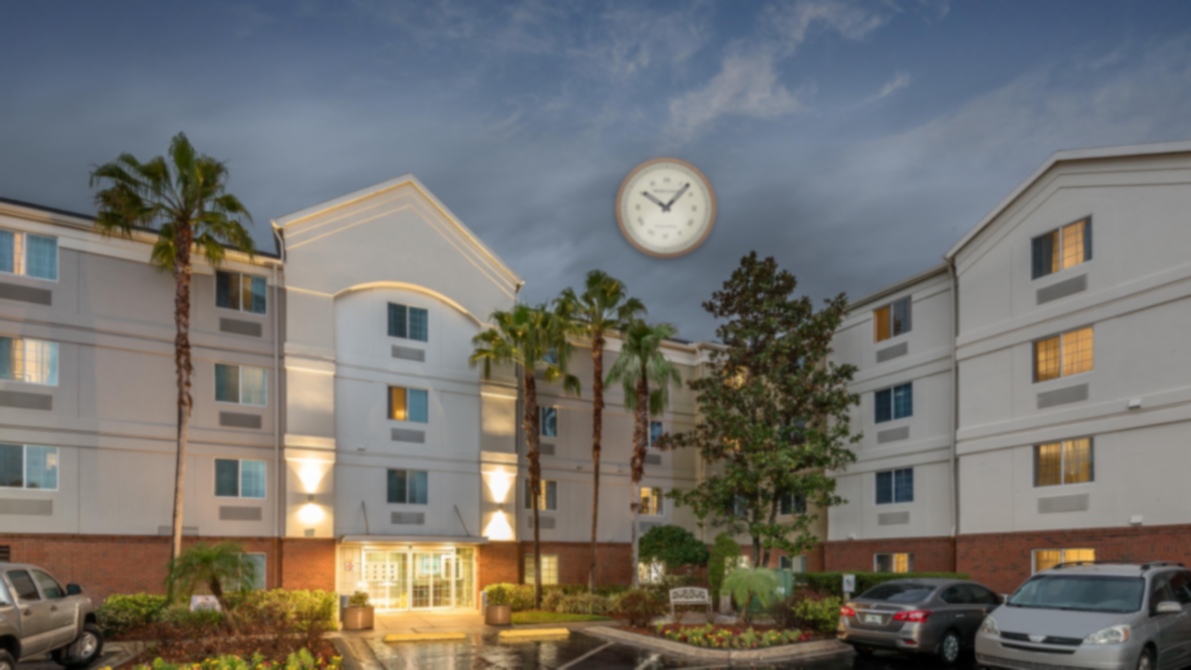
10:07
